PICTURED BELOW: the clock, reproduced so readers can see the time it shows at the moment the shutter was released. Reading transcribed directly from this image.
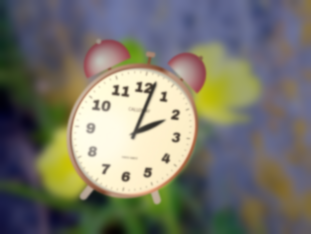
2:02
